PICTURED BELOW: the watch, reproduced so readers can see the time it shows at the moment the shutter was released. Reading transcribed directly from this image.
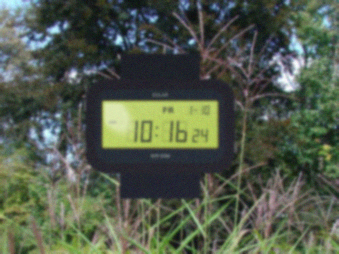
10:16:24
